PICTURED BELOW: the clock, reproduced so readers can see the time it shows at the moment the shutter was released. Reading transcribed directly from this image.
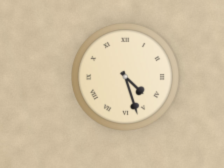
4:27
